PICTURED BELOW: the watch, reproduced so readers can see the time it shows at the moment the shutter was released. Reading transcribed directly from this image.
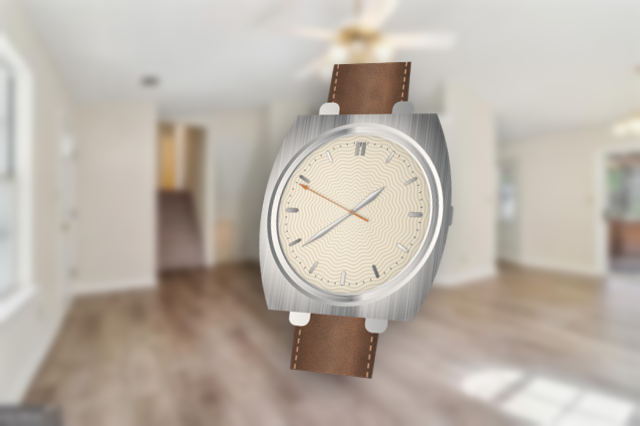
1:38:49
